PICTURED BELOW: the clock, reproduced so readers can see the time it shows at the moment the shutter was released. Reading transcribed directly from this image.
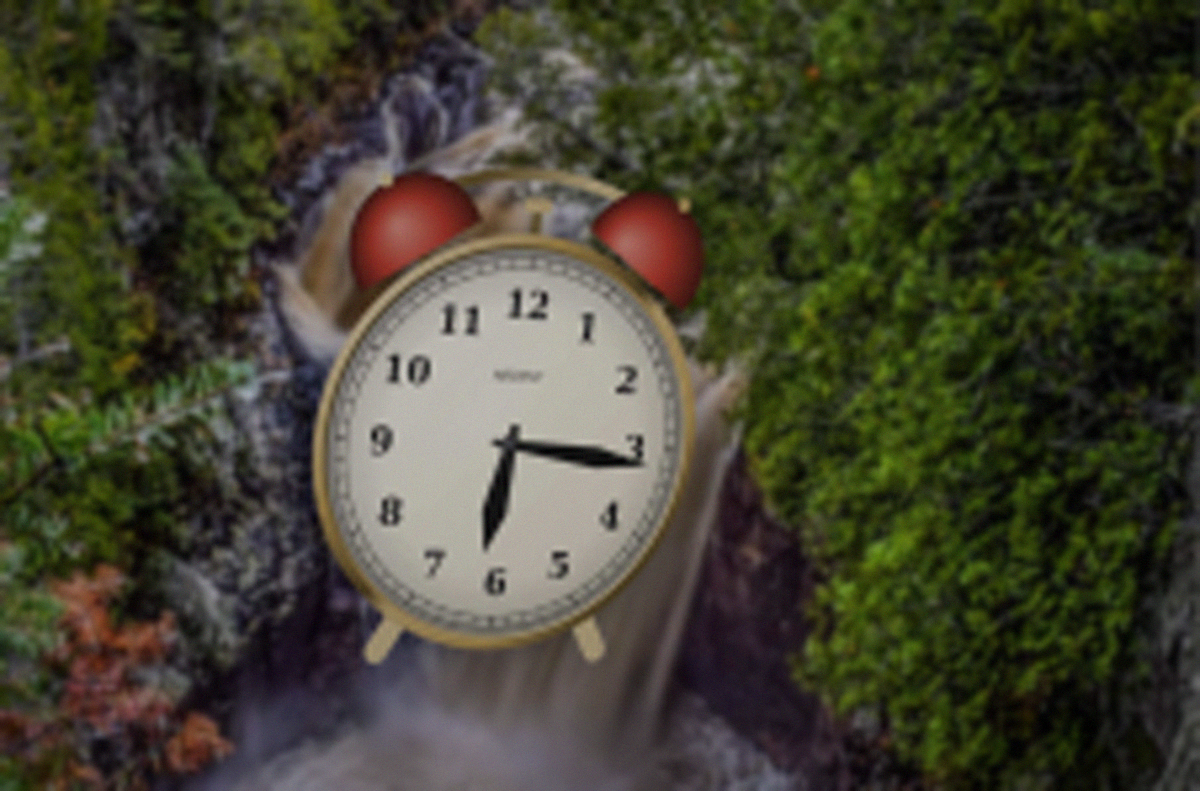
6:16
